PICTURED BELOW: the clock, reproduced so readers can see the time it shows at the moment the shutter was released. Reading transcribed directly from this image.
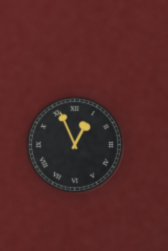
12:56
